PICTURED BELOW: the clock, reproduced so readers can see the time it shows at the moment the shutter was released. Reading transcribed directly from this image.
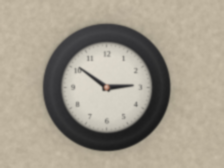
2:51
